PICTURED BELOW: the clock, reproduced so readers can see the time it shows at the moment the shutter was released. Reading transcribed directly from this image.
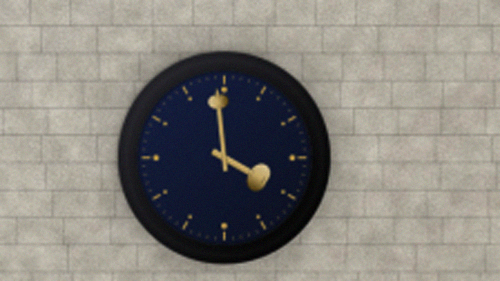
3:59
